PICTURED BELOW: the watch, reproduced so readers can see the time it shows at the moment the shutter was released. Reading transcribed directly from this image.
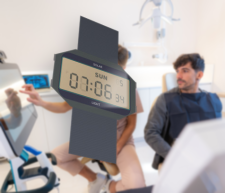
7:06:34
